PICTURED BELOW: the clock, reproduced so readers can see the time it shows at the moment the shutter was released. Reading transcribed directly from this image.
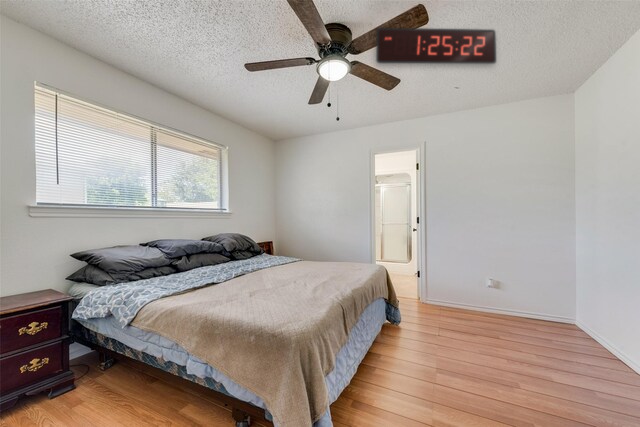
1:25:22
